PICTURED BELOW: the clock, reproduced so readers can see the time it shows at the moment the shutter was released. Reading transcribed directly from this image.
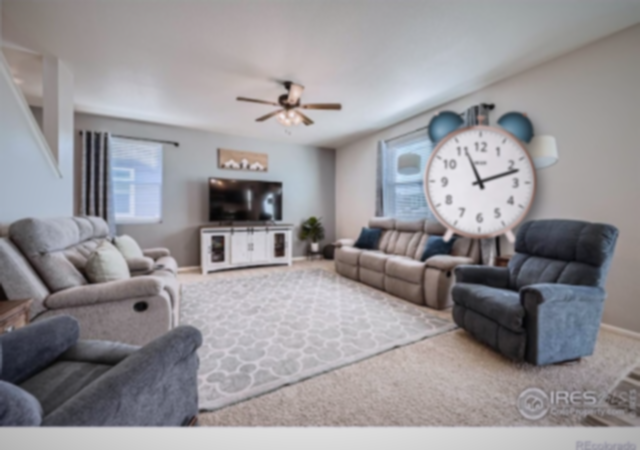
11:12
